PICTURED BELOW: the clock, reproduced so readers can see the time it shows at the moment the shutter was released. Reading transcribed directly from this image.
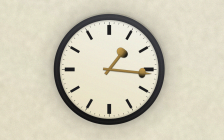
1:16
